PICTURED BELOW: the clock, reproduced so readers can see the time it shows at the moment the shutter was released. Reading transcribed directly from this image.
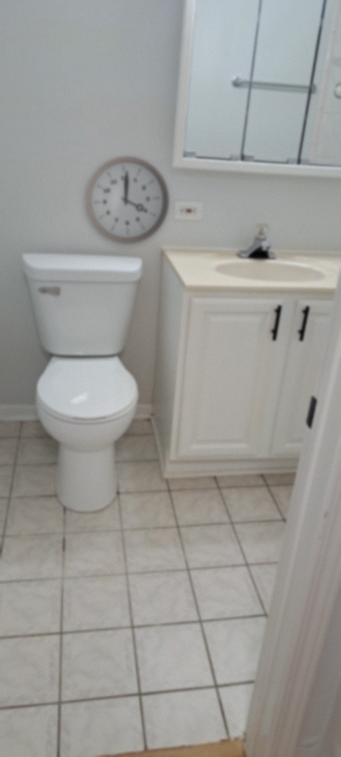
4:01
